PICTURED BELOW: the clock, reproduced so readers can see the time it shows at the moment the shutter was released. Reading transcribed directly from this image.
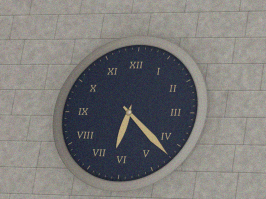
6:22
